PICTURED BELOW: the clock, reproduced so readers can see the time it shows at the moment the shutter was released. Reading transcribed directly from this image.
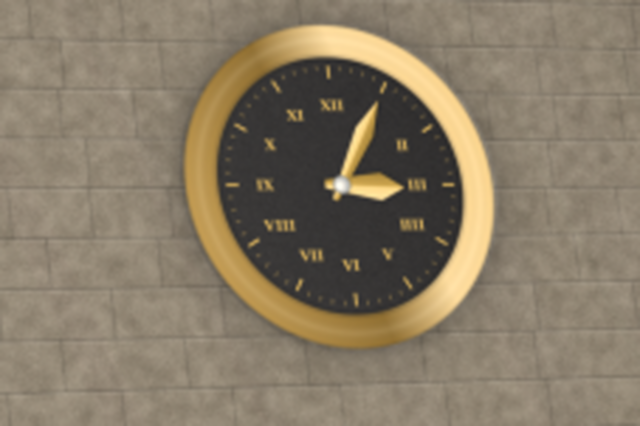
3:05
